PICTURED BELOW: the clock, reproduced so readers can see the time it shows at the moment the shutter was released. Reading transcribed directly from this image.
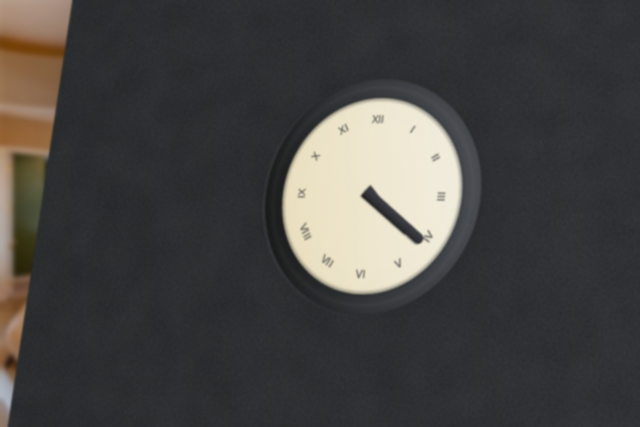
4:21
